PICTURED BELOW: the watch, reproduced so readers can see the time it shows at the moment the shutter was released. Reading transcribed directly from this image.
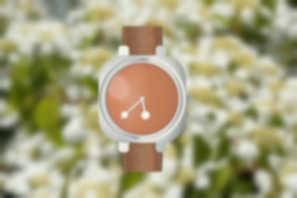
5:38
